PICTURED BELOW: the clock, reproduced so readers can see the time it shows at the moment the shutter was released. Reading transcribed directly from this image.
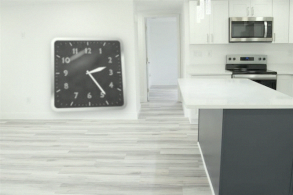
2:24
